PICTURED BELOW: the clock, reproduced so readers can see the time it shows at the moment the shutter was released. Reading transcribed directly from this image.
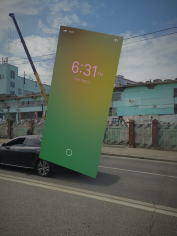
6:31
